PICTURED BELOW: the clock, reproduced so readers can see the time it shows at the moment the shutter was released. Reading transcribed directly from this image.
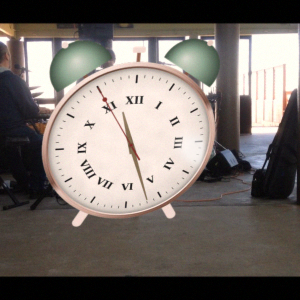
11:26:55
